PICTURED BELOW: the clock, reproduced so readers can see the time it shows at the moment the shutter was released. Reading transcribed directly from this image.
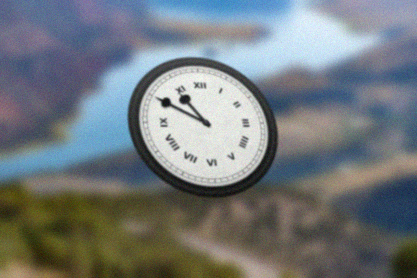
10:50
